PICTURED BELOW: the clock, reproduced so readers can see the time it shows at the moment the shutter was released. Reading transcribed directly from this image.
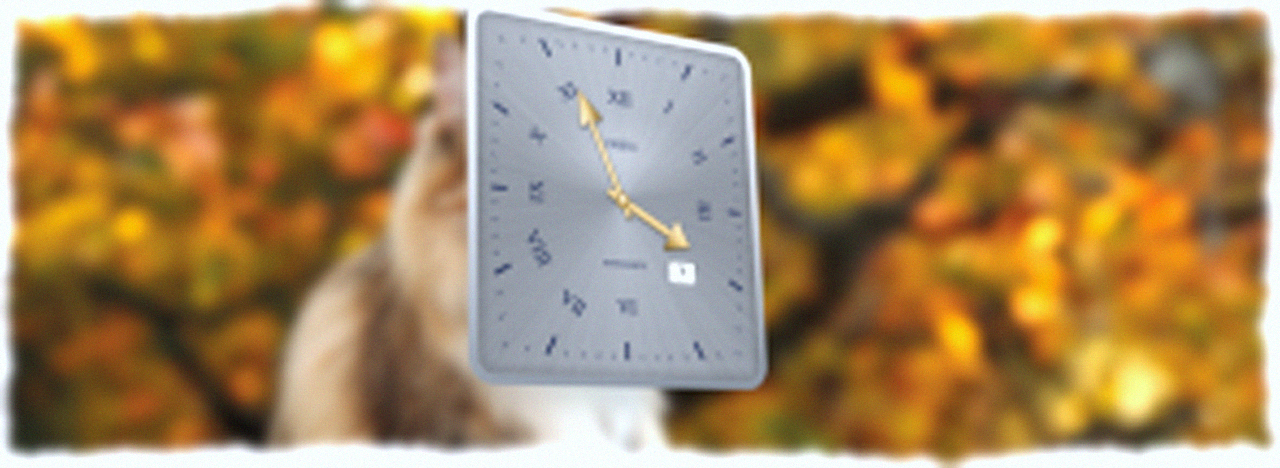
3:56
